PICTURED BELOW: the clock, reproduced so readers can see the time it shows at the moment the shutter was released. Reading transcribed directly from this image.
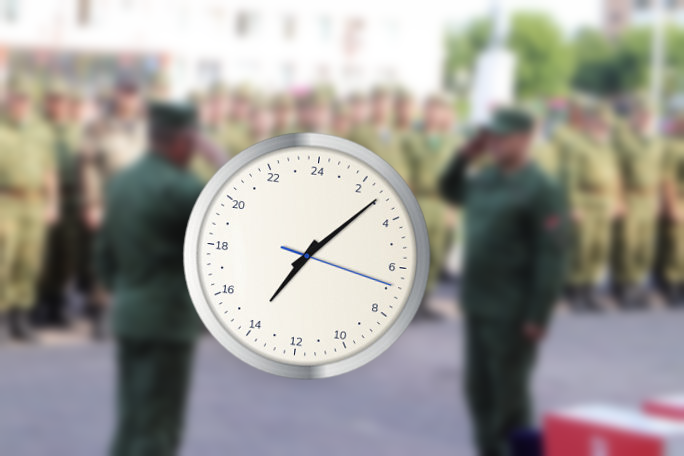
14:07:17
